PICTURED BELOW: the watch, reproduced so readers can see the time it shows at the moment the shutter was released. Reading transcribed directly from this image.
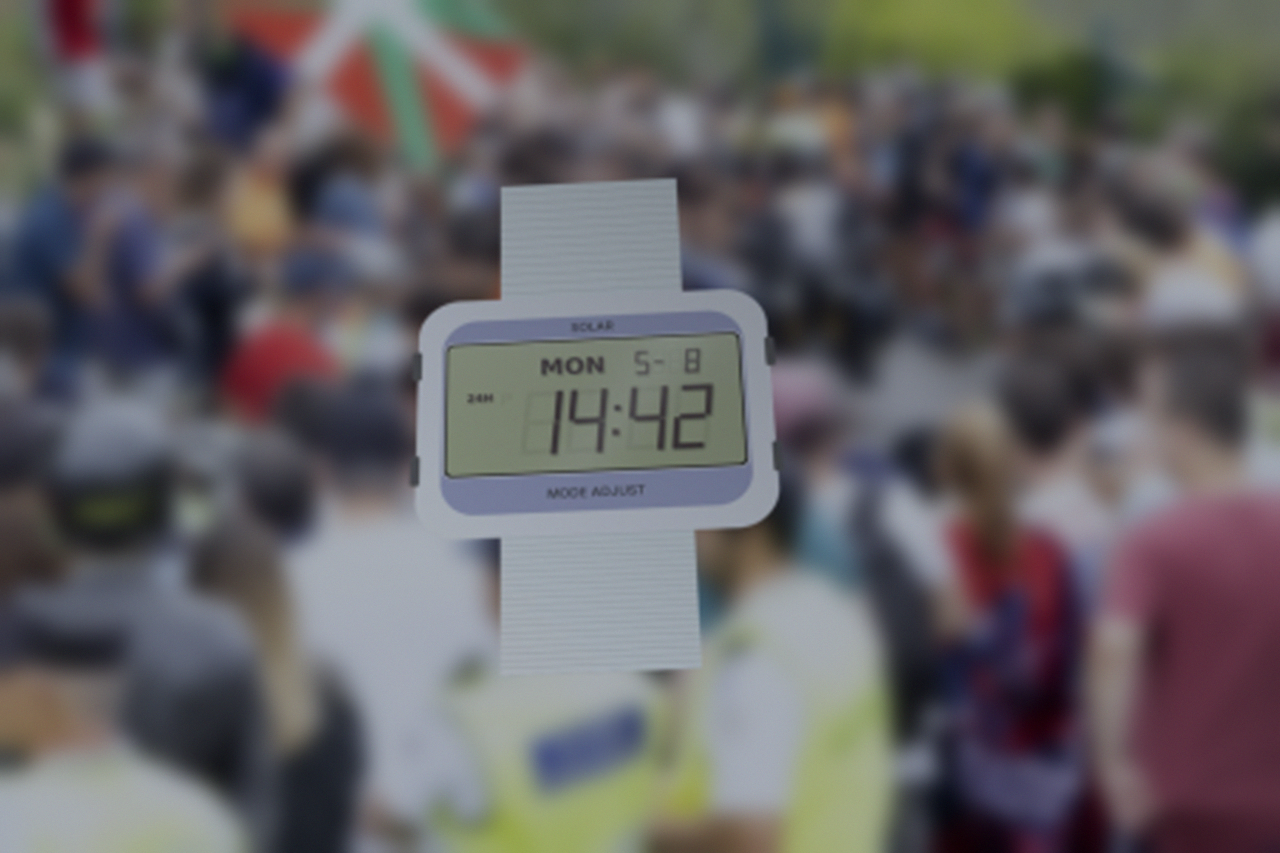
14:42
